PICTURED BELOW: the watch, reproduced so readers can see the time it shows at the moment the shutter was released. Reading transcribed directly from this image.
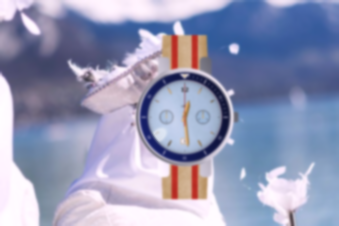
12:29
